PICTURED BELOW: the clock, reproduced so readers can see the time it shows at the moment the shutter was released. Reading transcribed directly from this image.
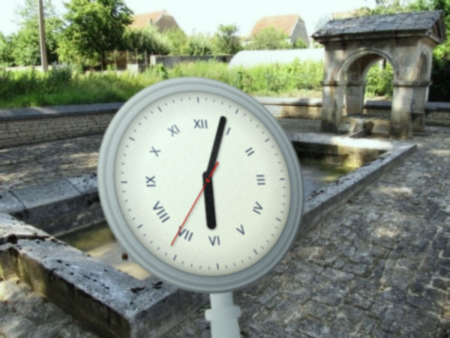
6:03:36
